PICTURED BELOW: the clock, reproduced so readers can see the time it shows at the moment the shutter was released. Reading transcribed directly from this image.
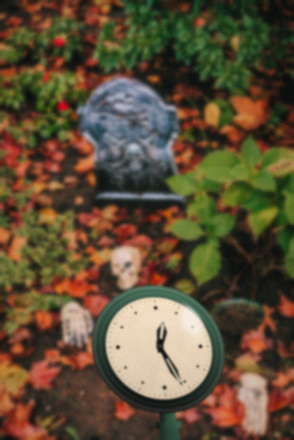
12:26
